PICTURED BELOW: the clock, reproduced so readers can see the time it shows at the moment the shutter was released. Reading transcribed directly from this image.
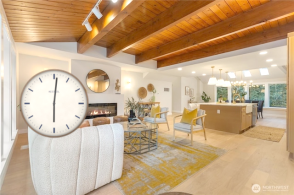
6:01
